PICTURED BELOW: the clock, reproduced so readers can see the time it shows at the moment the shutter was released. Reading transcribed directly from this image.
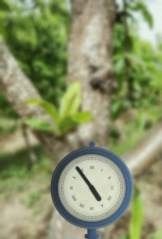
4:54
